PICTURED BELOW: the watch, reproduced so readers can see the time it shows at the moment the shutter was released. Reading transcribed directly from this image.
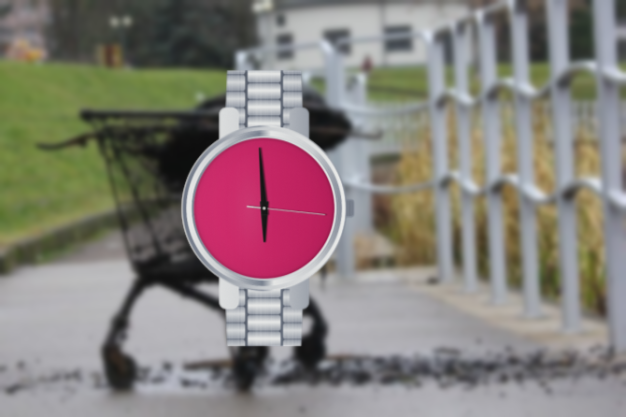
5:59:16
